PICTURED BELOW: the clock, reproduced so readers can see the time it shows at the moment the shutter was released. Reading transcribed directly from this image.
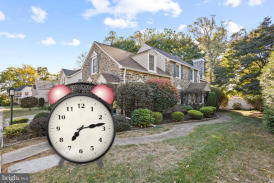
7:13
